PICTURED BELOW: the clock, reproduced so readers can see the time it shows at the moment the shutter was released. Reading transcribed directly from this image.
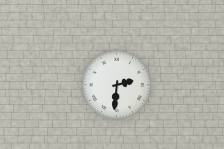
2:31
